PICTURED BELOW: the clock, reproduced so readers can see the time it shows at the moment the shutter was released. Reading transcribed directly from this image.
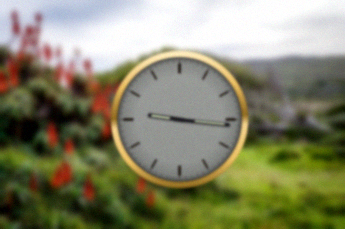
9:16
